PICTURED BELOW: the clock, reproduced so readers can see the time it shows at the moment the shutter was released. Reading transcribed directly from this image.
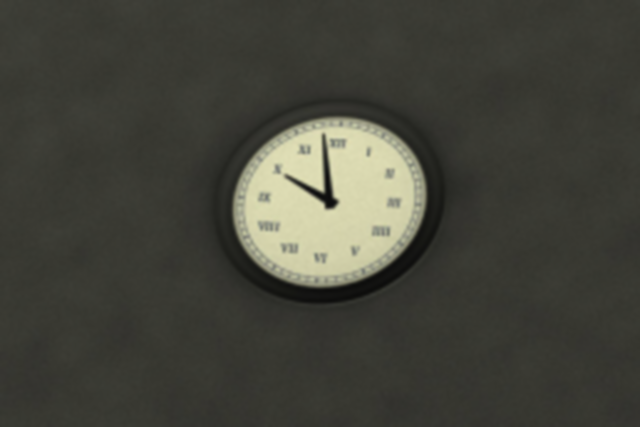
9:58
